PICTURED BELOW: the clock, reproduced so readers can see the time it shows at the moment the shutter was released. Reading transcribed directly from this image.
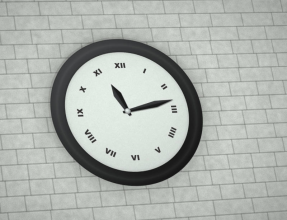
11:13
